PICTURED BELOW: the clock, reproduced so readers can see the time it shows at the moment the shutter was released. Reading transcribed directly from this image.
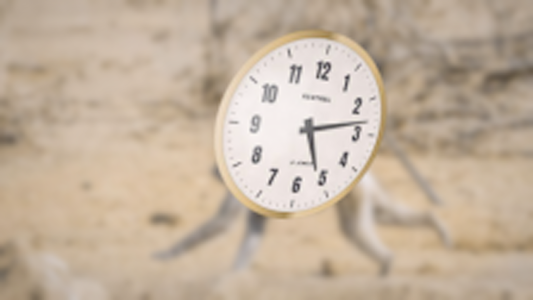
5:13
